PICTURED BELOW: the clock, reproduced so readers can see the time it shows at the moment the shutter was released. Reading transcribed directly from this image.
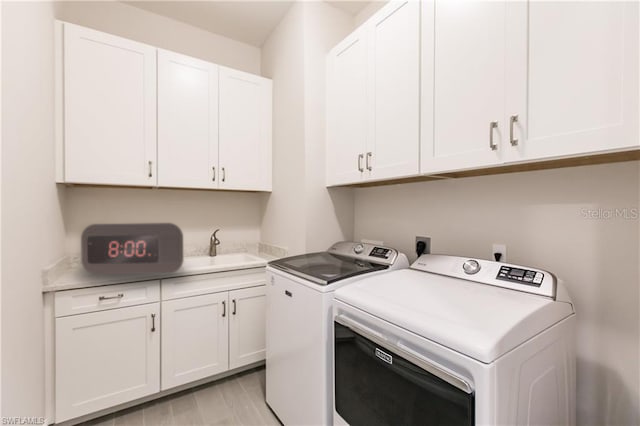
8:00
